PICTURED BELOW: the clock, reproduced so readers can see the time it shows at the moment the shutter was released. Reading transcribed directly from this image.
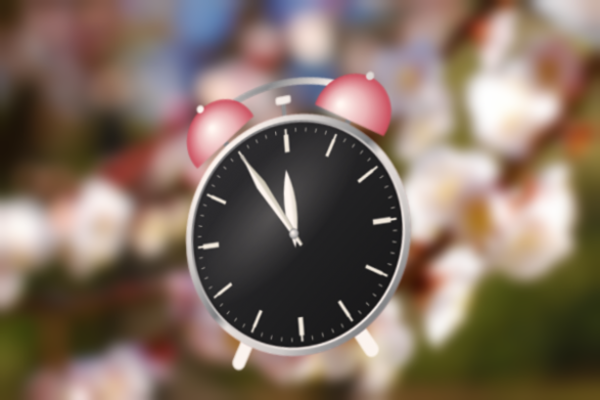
11:55
